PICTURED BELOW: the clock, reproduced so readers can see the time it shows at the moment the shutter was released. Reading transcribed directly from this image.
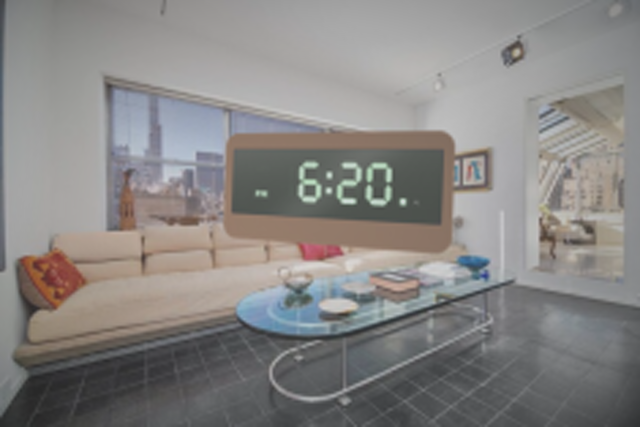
6:20
